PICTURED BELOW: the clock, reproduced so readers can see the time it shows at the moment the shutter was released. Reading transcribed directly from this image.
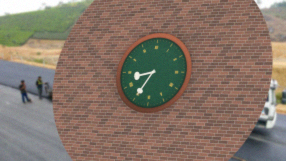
8:35
